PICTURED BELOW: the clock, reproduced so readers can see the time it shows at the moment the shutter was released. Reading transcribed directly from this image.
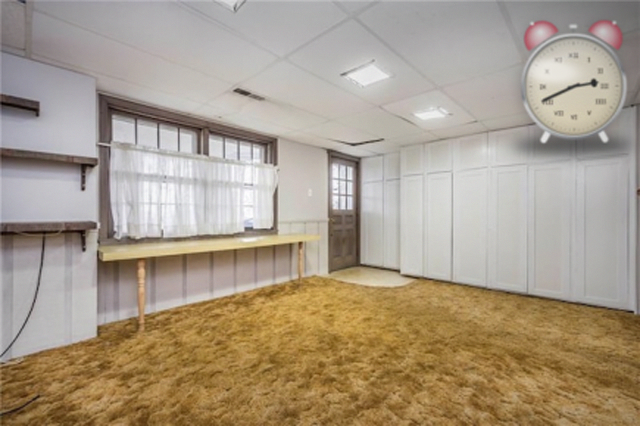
2:41
